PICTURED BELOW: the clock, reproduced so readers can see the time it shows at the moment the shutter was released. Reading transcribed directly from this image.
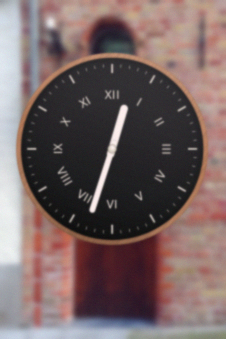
12:33
